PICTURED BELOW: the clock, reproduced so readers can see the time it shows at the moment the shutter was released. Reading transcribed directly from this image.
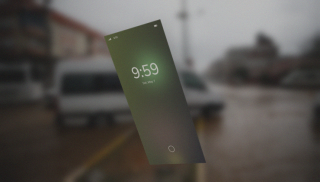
9:59
